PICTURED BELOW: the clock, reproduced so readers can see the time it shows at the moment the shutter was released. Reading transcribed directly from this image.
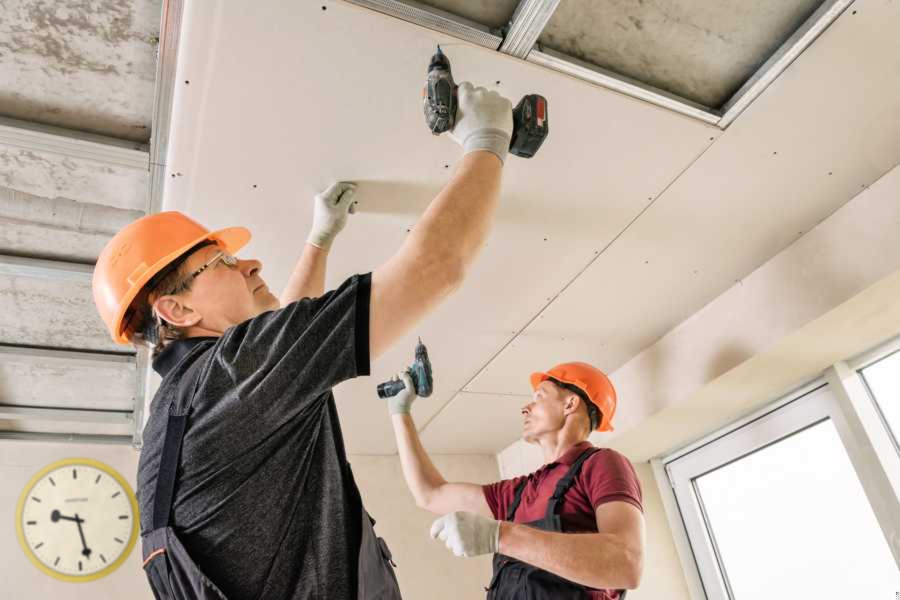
9:28
